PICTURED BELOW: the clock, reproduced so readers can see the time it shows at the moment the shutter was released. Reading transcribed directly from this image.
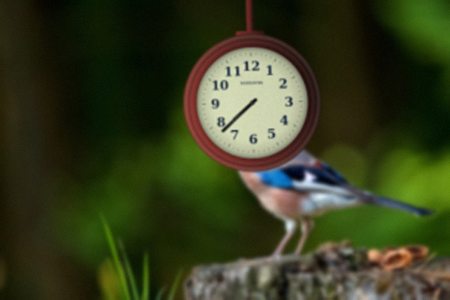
7:38
